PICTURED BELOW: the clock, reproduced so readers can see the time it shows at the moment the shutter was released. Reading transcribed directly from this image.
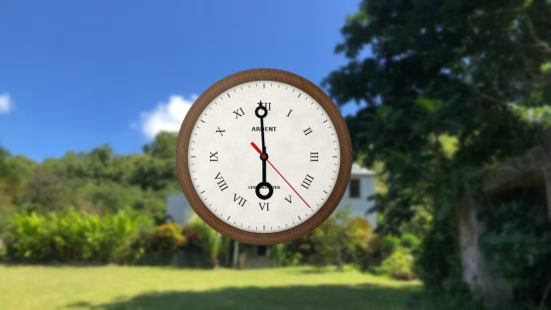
5:59:23
